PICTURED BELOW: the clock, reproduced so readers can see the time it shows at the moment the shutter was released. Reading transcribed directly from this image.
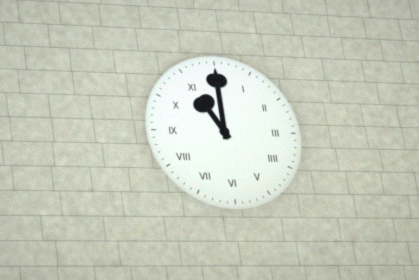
11:00
